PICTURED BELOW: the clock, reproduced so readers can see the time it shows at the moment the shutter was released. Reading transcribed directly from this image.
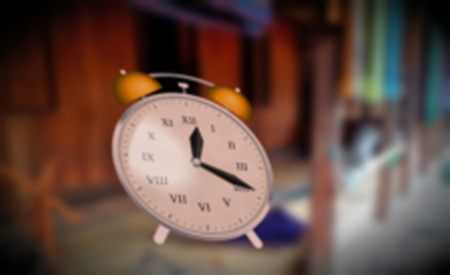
12:19
